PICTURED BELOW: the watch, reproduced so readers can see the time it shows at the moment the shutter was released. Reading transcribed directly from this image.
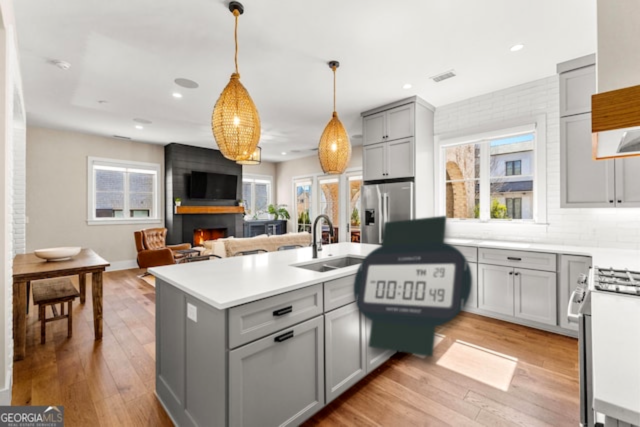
0:00:49
